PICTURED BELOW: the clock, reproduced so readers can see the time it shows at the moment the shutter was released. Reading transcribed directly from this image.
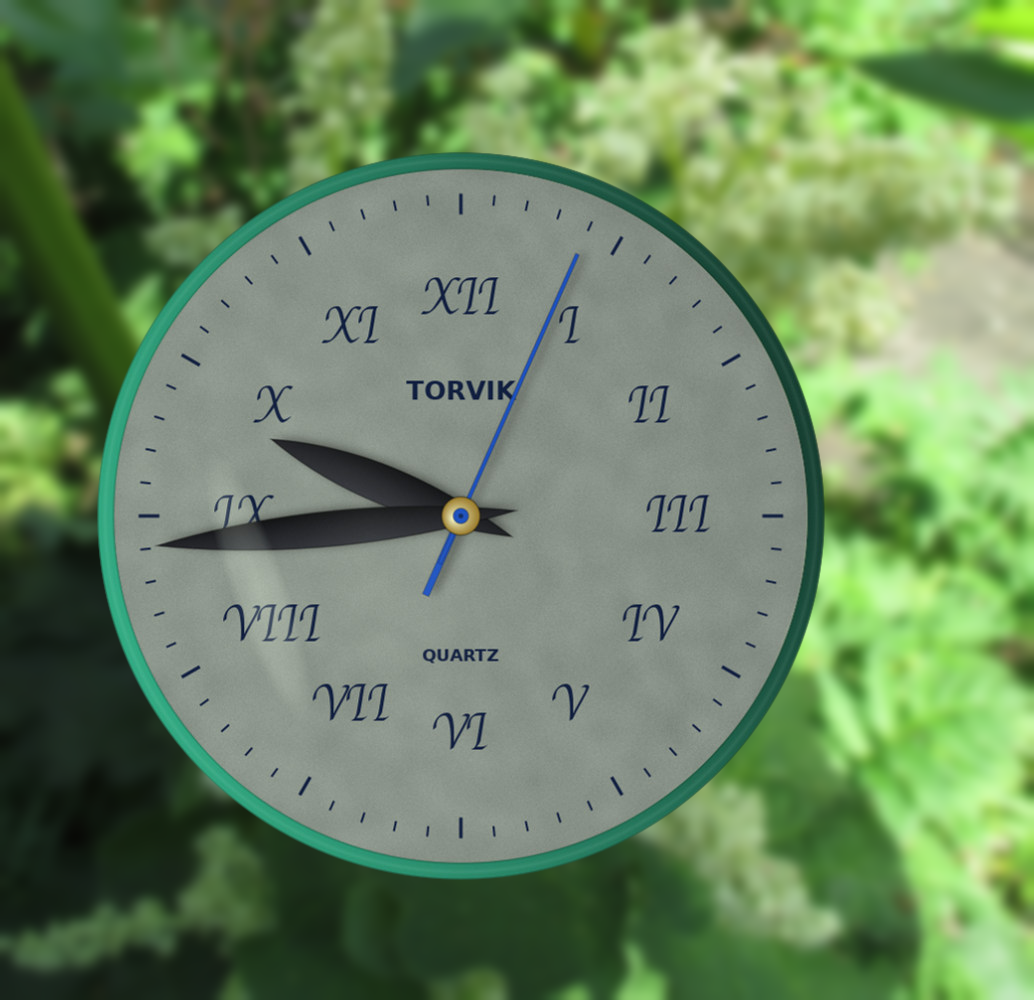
9:44:04
